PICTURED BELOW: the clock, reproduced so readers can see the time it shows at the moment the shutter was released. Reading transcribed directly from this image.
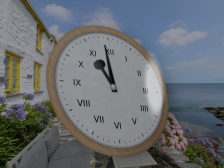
10:59
